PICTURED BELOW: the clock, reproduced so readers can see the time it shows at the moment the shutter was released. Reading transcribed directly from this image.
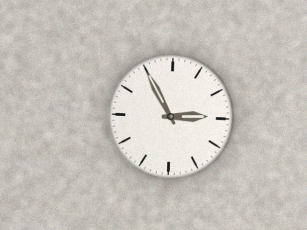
2:55
